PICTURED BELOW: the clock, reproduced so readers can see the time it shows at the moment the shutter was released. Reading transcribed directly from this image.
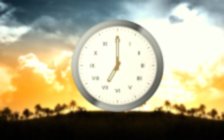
7:00
